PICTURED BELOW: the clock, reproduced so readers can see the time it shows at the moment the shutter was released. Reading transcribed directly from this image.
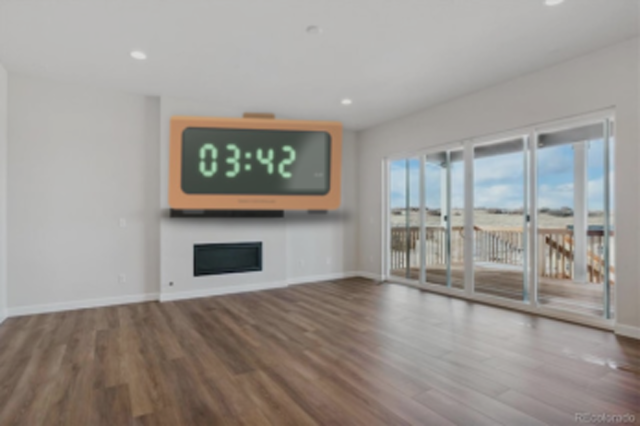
3:42
